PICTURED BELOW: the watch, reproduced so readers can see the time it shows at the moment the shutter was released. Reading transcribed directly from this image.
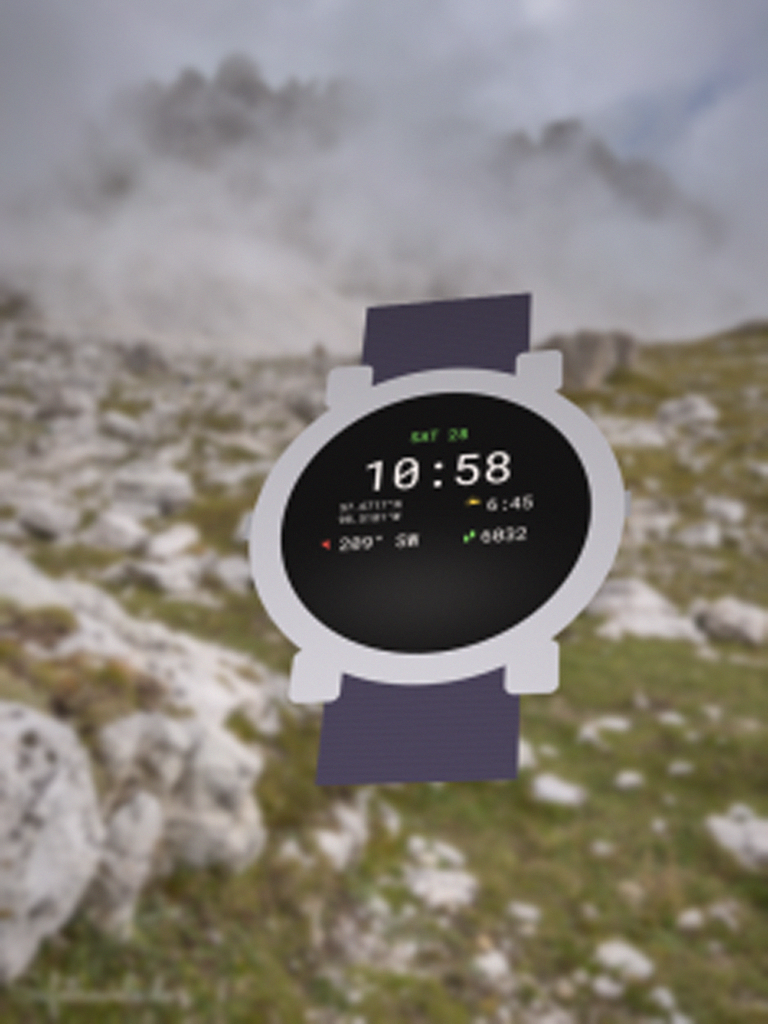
10:58
